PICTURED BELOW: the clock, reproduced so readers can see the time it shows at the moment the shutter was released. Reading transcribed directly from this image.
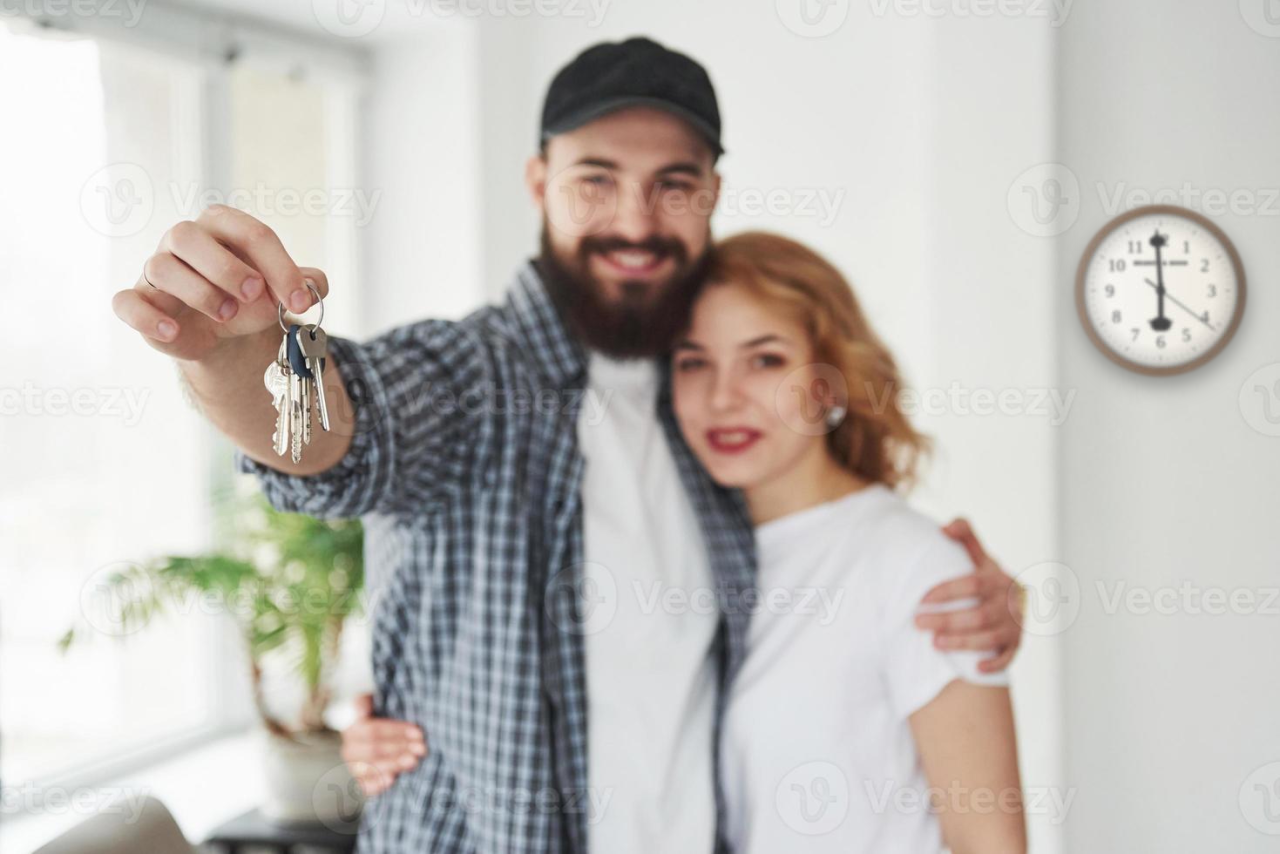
5:59:21
